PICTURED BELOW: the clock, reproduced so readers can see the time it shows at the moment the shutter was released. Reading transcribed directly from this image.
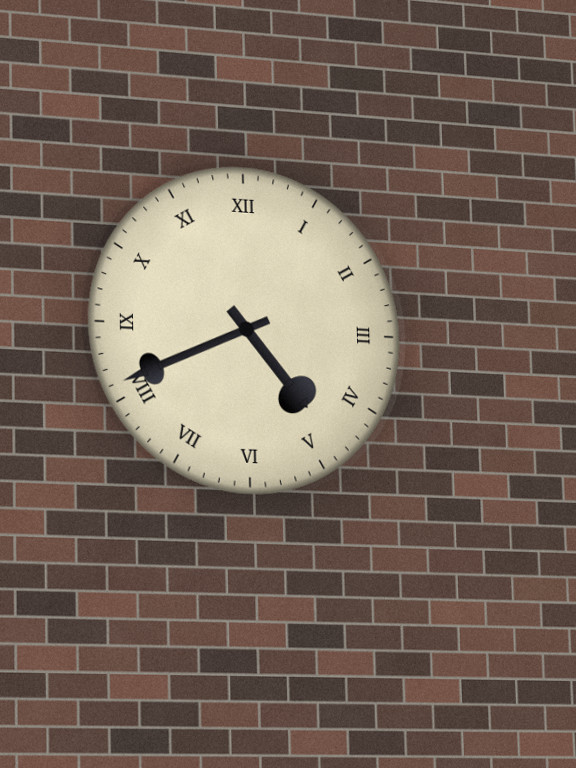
4:41
